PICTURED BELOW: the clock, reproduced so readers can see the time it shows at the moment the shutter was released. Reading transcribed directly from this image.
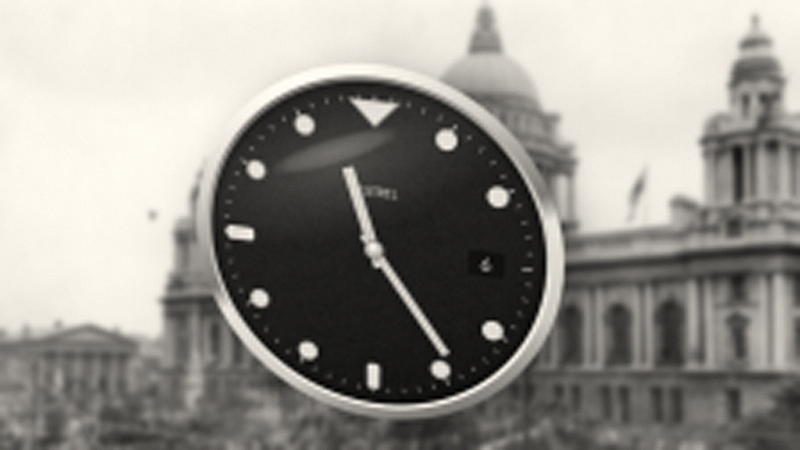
11:24
